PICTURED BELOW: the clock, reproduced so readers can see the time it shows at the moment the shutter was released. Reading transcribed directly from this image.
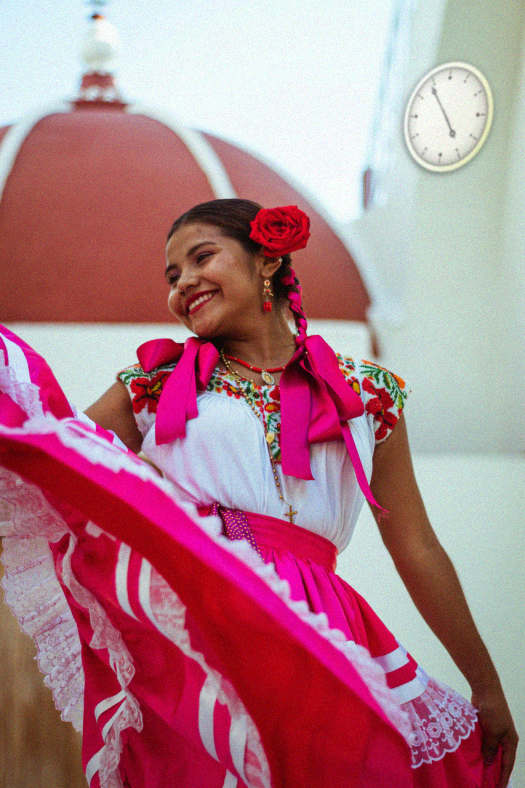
4:54
